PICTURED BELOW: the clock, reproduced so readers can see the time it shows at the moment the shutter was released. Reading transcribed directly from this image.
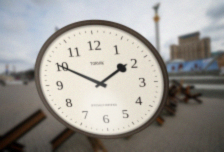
1:50
